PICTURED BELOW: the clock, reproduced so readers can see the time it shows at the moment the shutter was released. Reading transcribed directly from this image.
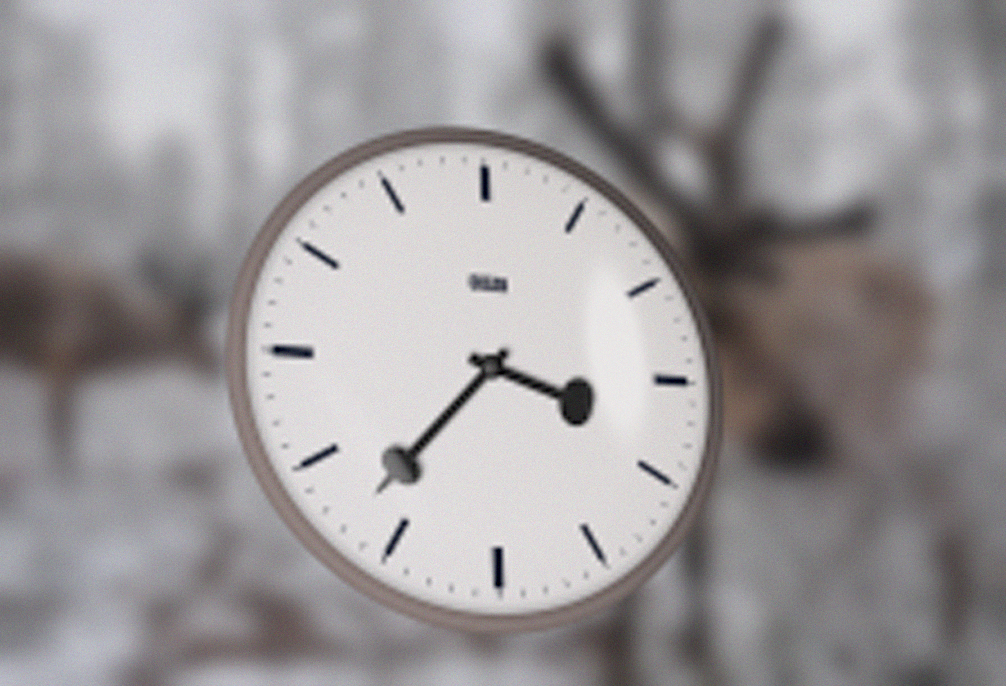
3:37
